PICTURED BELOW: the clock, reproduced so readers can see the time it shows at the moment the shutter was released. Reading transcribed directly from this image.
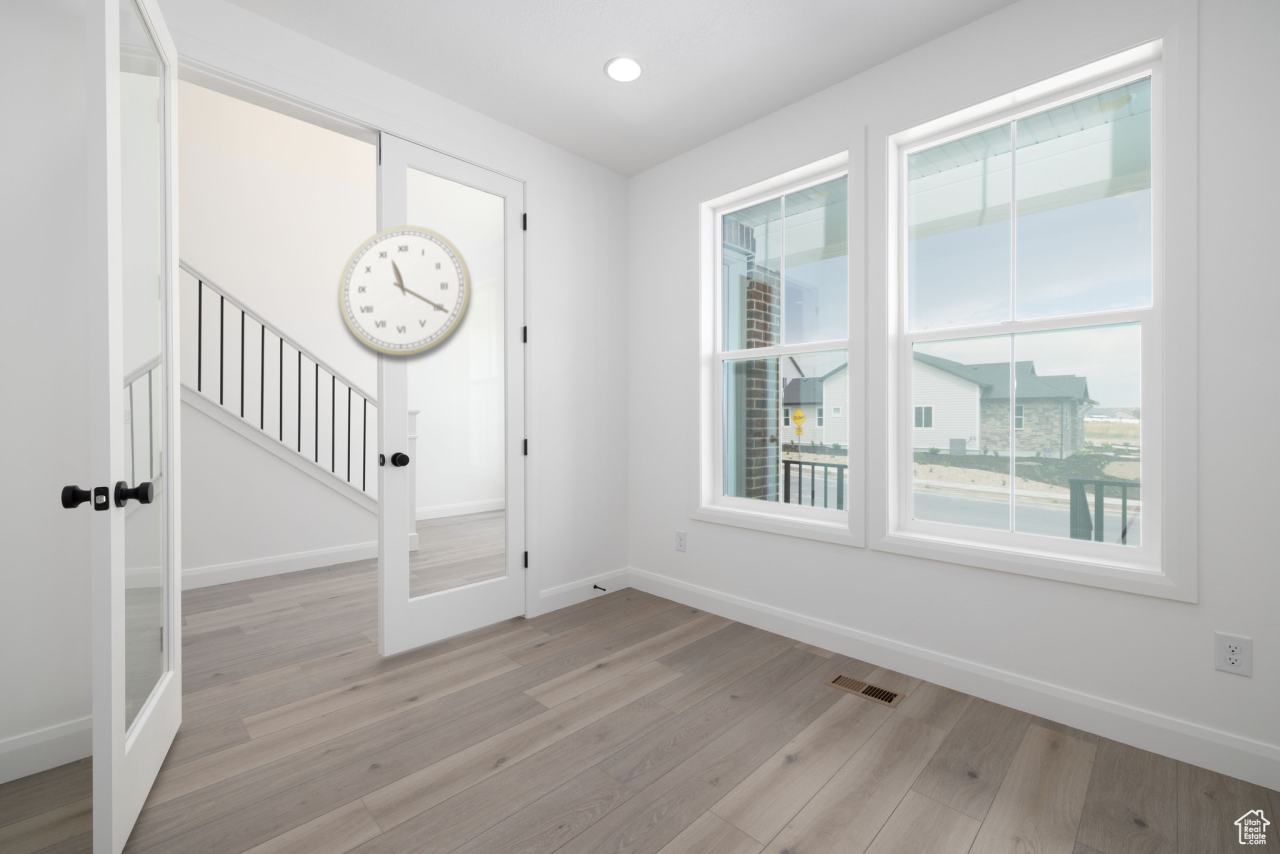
11:20
